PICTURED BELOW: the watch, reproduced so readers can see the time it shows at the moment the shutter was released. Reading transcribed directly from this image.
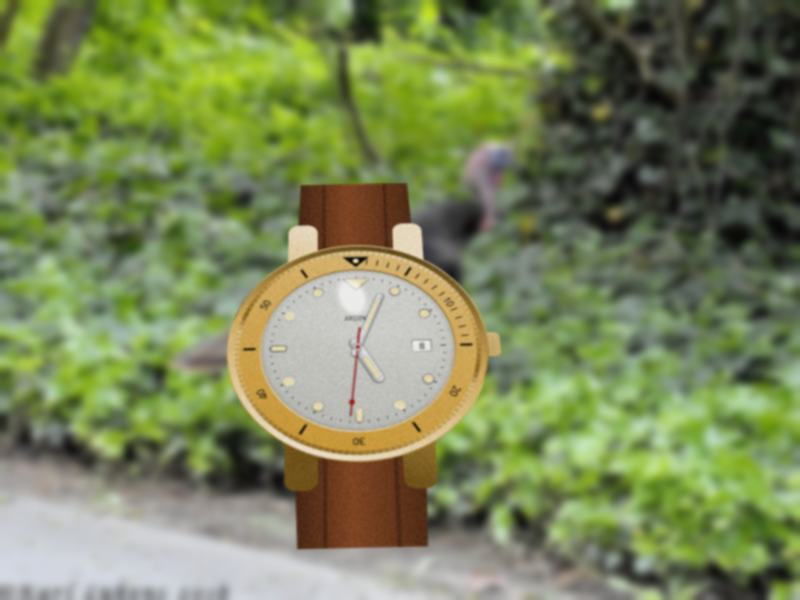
5:03:31
